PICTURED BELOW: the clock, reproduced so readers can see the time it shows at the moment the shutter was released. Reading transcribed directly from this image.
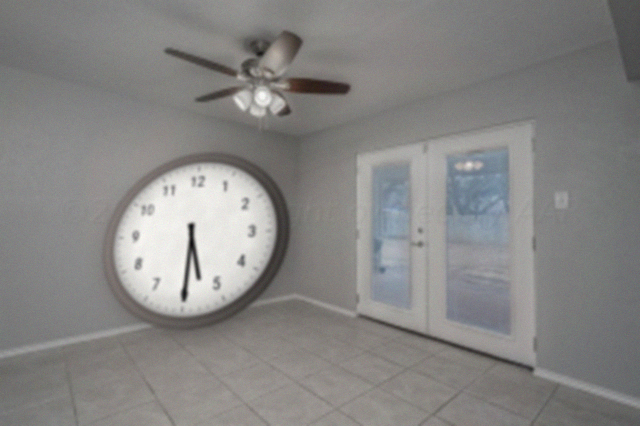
5:30
